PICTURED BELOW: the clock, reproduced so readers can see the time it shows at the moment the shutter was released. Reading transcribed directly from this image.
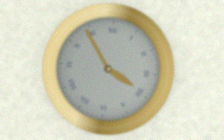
3:54
